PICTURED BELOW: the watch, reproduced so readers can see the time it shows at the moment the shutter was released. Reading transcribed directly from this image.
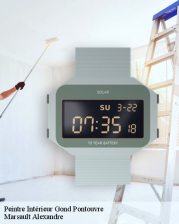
7:35:18
